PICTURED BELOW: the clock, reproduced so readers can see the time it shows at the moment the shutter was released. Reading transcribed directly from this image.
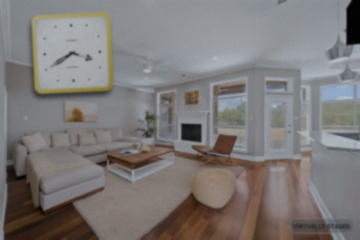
3:40
